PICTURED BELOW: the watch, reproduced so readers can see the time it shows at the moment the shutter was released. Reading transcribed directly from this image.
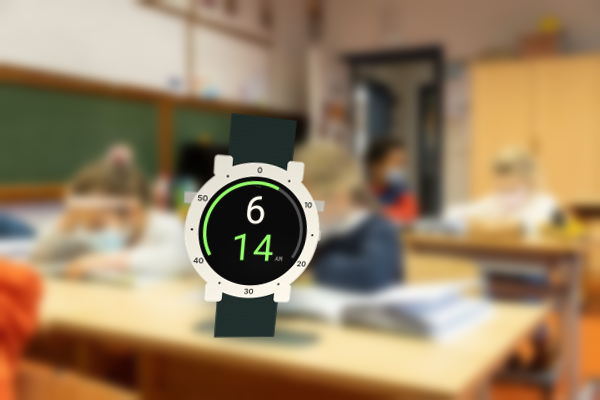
6:14
